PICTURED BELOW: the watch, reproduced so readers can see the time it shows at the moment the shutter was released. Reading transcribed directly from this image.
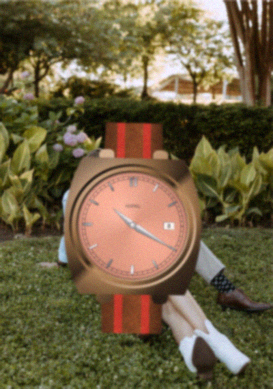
10:20
